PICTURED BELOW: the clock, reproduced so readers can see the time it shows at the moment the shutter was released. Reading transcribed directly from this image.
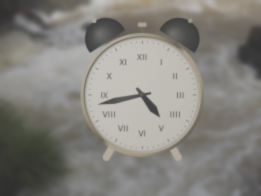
4:43
